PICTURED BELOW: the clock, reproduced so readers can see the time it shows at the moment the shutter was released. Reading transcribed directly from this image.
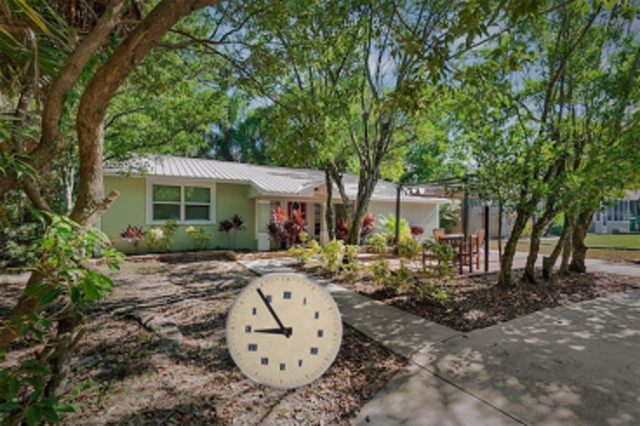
8:54
